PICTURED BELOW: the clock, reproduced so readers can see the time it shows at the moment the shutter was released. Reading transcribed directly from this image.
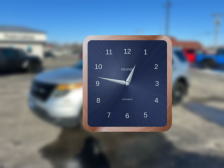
12:47
